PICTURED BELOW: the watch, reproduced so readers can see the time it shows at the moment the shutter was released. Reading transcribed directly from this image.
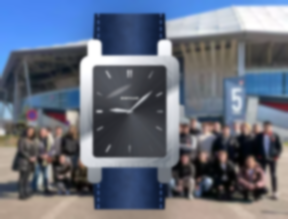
9:08
